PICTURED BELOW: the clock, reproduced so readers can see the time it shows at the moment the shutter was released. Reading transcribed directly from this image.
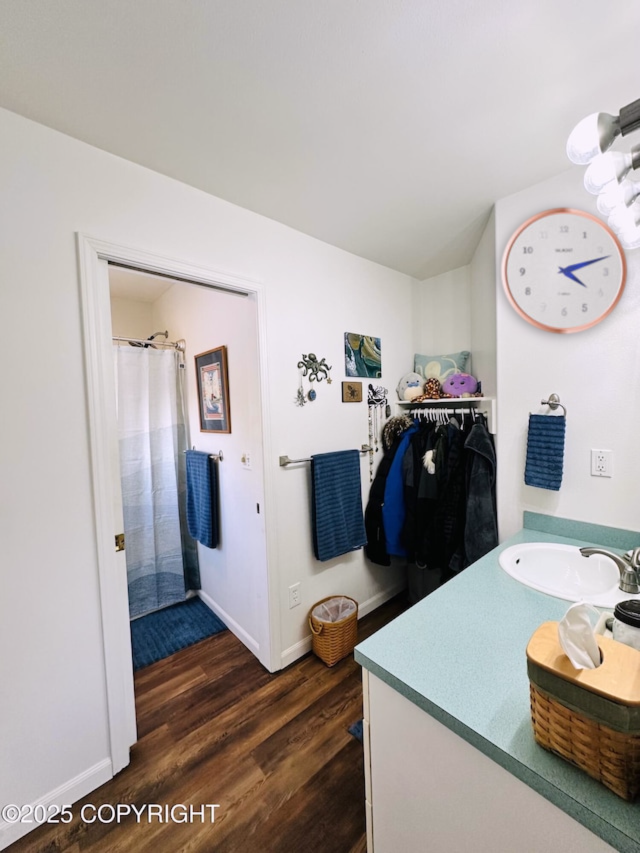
4:12
